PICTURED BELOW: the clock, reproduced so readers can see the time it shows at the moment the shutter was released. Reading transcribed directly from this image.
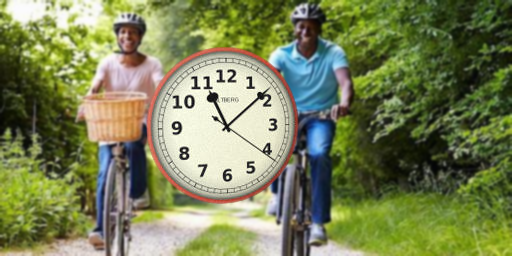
11:08:21
